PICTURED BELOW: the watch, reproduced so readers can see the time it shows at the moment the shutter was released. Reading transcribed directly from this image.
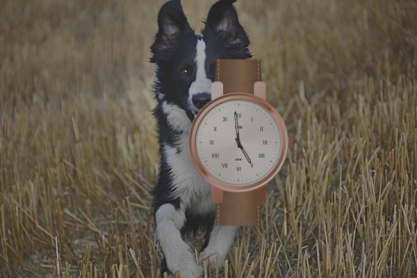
4:59
